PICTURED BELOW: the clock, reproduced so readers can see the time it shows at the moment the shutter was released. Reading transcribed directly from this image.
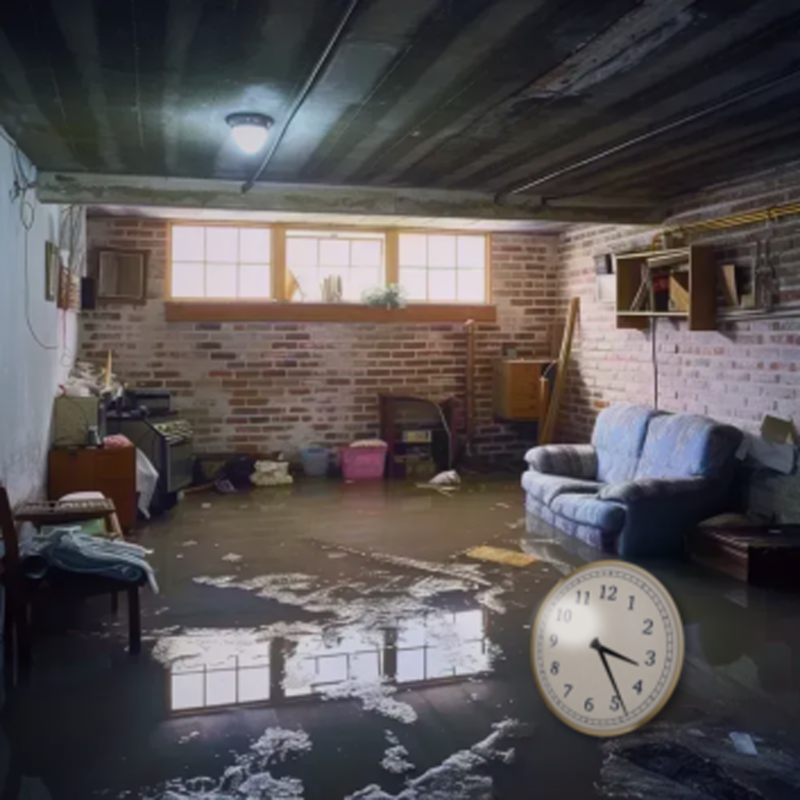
3:24
